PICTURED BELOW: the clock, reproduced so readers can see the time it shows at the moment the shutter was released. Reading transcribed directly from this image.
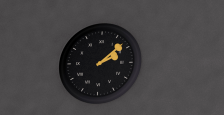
2:08
